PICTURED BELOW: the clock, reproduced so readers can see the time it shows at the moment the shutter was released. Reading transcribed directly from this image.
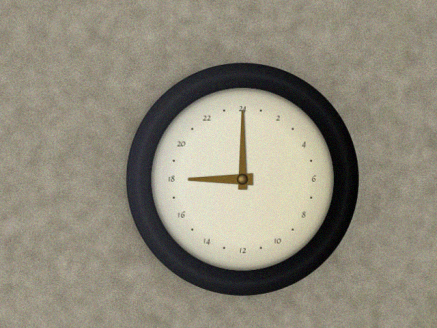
18:00
